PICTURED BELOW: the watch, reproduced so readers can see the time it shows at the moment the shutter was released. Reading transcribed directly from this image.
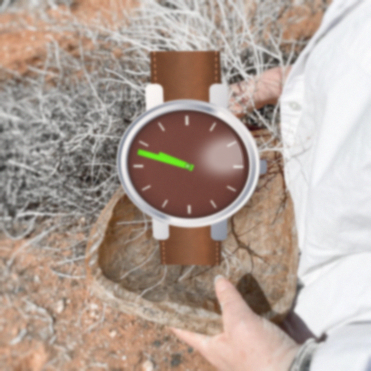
9:48
